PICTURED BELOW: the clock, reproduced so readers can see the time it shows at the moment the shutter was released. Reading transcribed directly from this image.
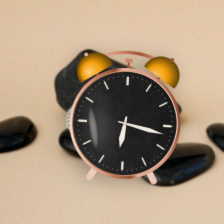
6:17
